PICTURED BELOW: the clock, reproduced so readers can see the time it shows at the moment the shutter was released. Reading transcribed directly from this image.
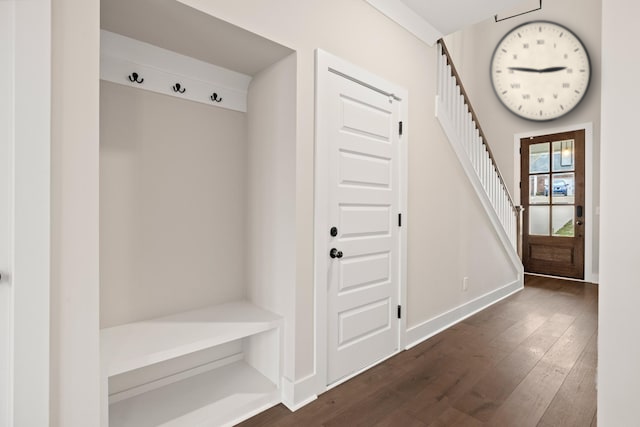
2:46
